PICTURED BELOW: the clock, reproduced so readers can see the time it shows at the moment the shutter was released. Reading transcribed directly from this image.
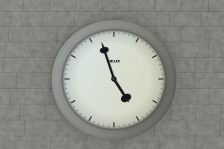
4:57
